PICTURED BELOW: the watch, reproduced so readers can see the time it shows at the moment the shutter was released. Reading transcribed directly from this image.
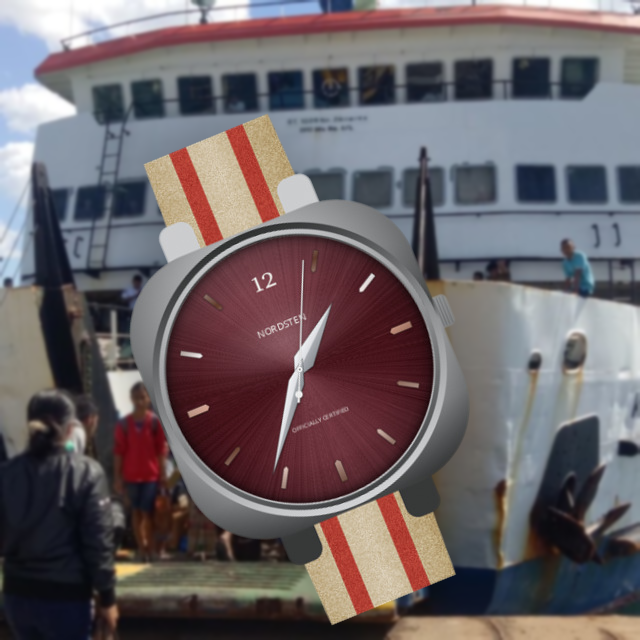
1:36:04
